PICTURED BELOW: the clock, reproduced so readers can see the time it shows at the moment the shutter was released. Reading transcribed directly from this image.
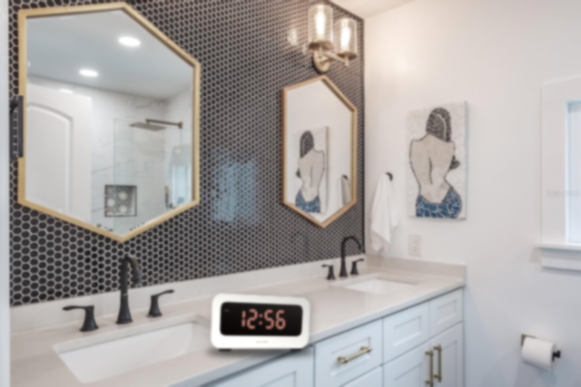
12:56
